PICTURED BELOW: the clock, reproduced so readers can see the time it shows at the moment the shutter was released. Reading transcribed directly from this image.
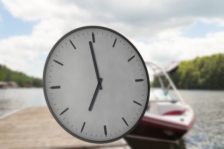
6:59
